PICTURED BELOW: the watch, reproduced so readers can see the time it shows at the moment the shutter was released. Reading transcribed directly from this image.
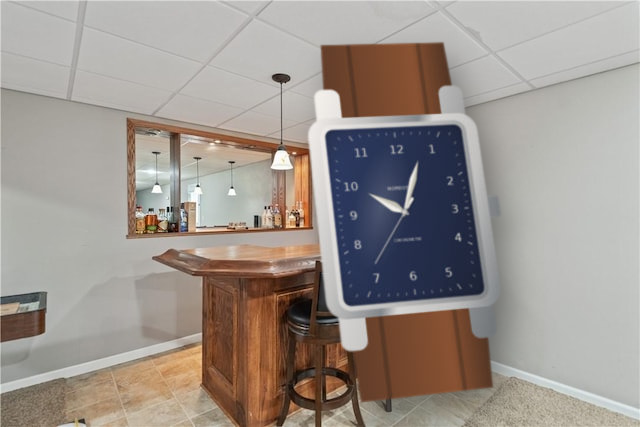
10:03:36
